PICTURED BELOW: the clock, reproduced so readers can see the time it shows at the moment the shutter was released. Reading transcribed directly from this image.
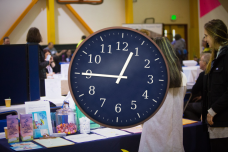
12:45
